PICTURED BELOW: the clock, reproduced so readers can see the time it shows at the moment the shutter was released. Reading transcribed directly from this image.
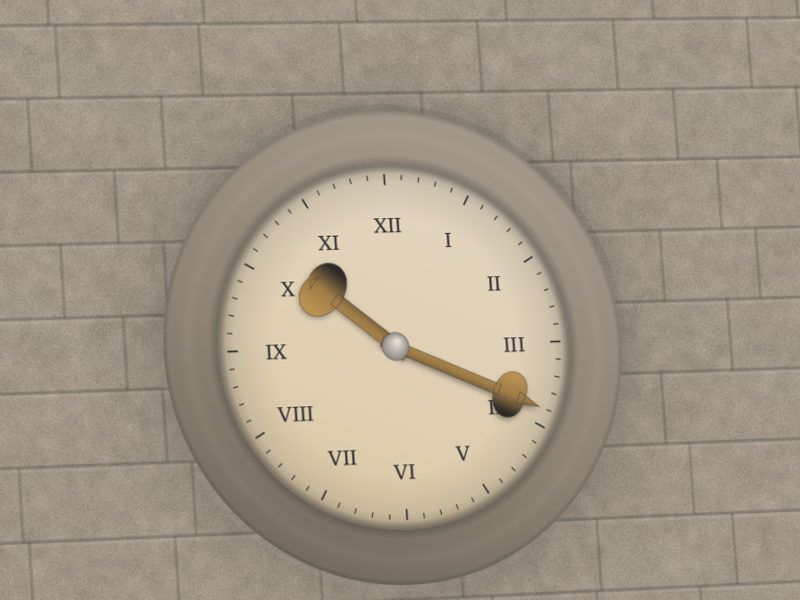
10:19
